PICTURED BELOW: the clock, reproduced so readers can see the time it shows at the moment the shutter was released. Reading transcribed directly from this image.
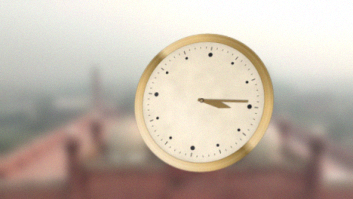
3:14
